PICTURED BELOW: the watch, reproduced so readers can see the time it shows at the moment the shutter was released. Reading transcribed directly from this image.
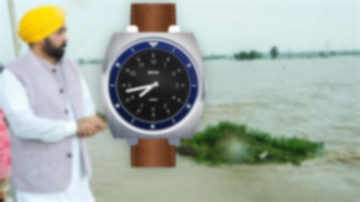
7:43
